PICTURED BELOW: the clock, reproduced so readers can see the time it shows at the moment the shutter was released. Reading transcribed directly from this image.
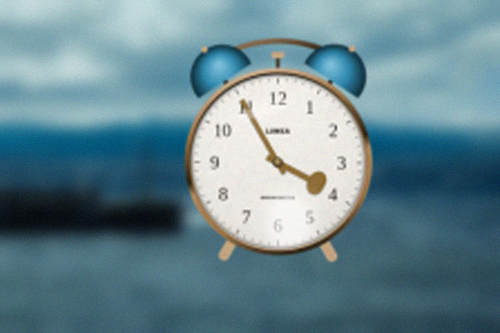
3:55
